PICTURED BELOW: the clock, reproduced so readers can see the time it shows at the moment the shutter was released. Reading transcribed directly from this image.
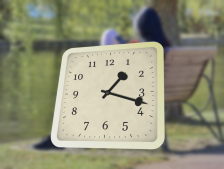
1:18
